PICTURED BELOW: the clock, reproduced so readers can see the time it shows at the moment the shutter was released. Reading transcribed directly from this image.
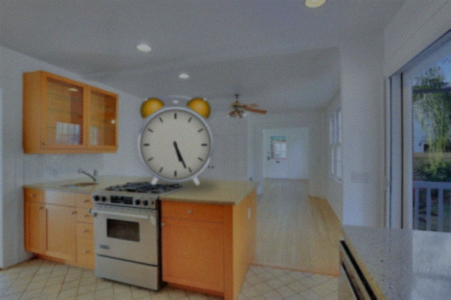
5:26
